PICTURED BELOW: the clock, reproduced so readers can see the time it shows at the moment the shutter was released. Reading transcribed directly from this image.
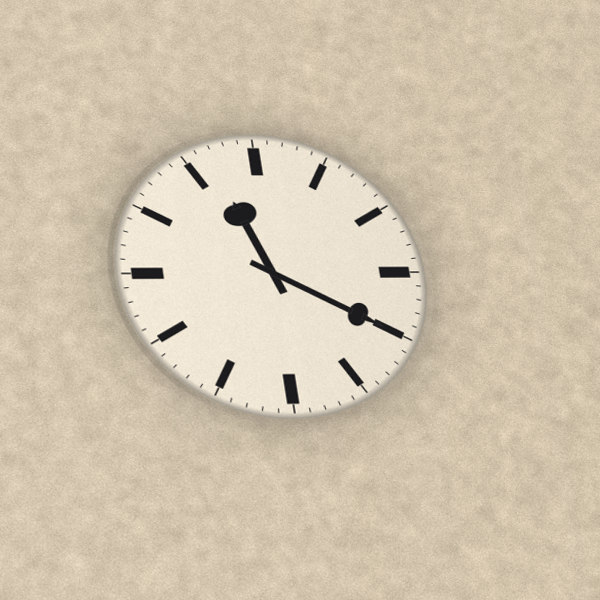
11:20
